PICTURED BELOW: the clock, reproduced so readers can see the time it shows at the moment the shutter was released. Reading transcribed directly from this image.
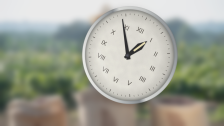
12:54
